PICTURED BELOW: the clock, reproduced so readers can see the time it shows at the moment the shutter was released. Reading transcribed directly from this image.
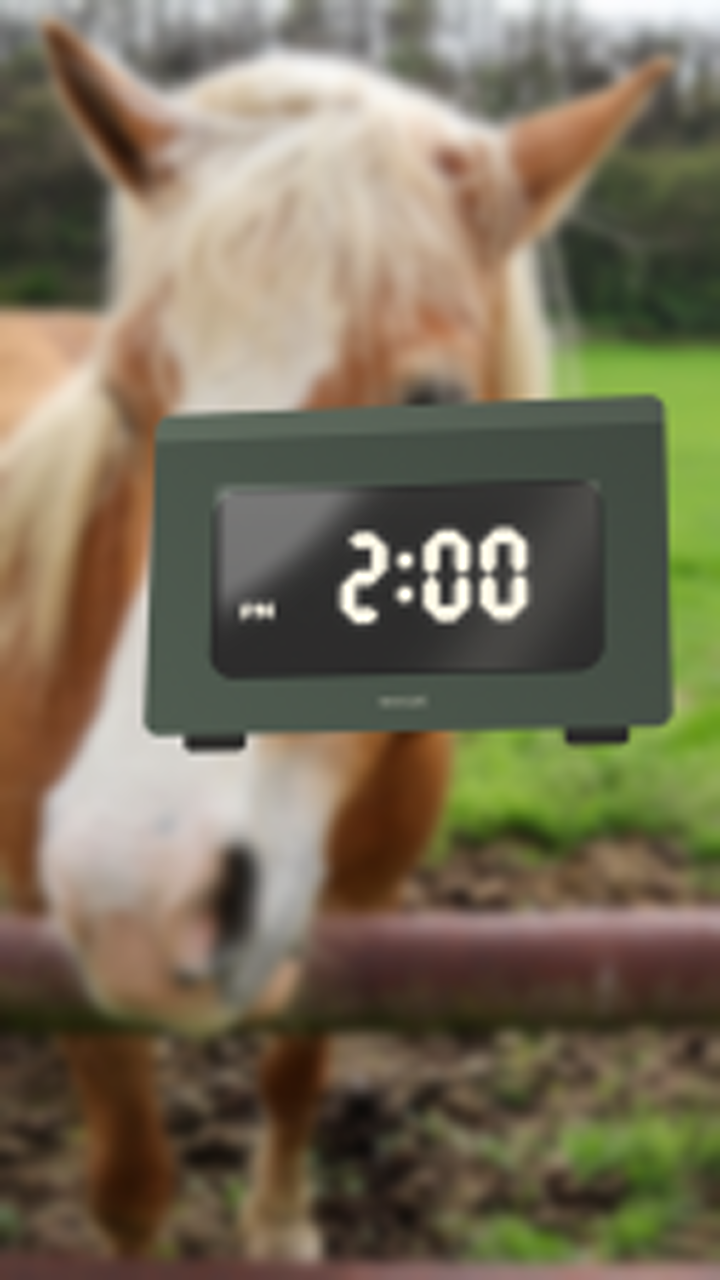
2:00
